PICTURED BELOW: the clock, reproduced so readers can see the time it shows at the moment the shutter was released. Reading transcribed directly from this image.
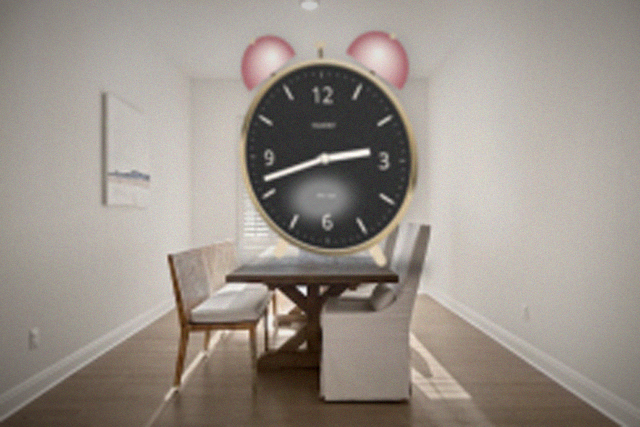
2:42
